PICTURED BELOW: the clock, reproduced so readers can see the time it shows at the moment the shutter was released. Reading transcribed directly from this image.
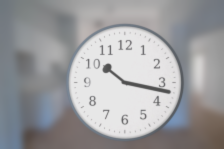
10:17
